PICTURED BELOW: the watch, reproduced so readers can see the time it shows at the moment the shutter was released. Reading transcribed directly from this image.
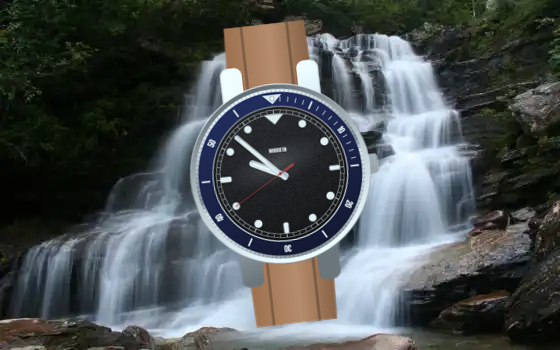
9:52:40
